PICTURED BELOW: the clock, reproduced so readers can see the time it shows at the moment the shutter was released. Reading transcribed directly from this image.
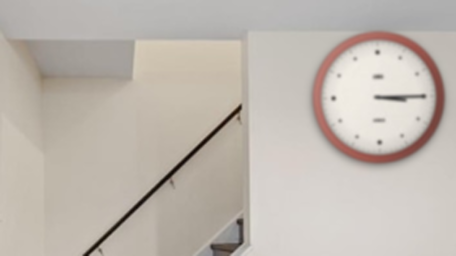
3:15
